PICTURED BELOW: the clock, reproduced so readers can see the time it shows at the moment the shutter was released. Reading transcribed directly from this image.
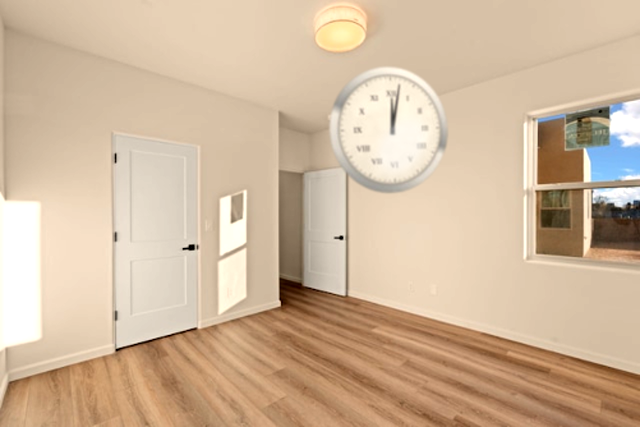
12:02
